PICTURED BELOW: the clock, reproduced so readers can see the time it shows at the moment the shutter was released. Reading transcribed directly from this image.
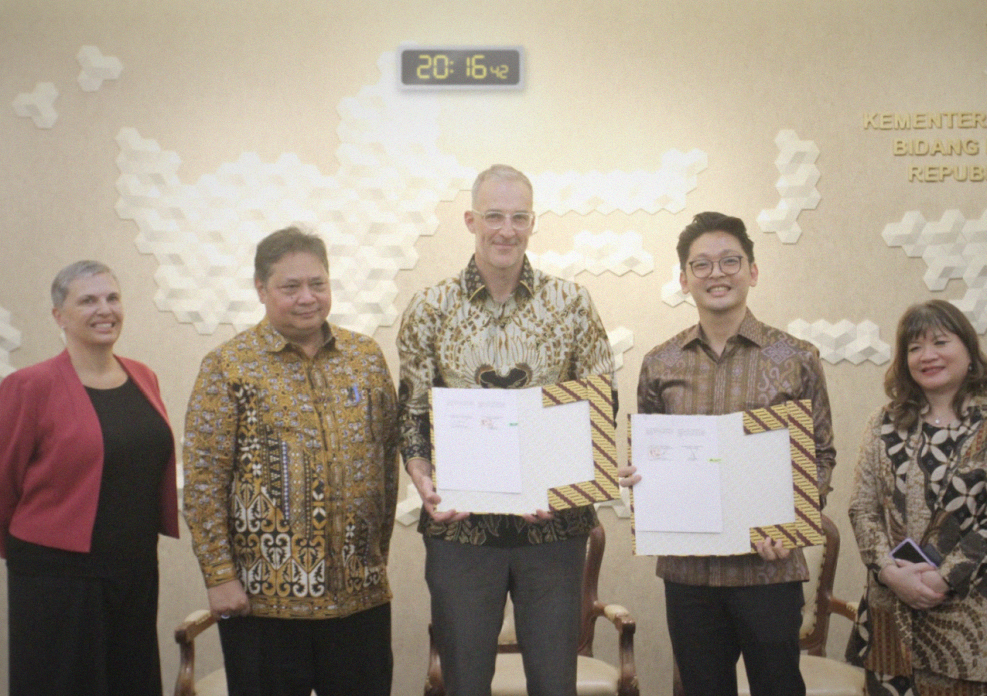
20:16:42
